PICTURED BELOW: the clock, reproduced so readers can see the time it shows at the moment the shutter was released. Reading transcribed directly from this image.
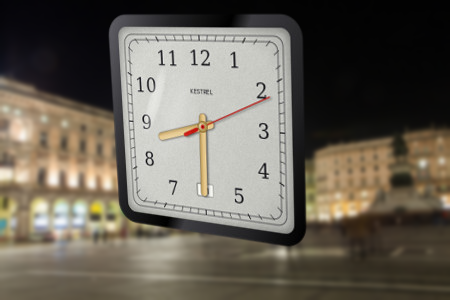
8:30:11
